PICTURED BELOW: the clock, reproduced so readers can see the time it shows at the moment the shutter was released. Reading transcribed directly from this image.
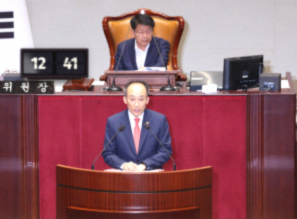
12:41
